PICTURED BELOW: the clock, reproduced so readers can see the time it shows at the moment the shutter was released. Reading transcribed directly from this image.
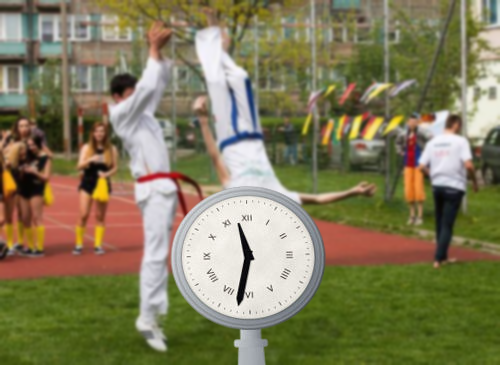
11:32
